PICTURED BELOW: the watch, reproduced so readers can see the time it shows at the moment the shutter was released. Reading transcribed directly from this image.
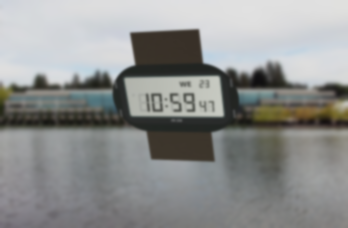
10:59
